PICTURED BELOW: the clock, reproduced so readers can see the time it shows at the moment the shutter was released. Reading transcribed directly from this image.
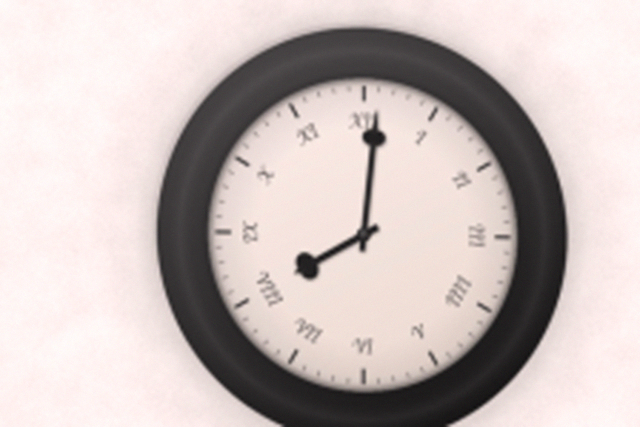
8:01
